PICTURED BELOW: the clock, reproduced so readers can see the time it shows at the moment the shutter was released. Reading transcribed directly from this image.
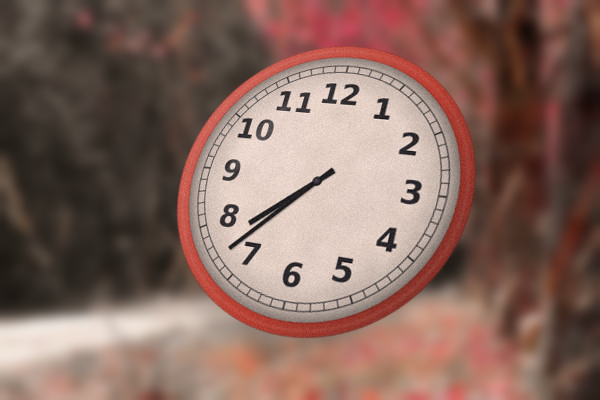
7:37
